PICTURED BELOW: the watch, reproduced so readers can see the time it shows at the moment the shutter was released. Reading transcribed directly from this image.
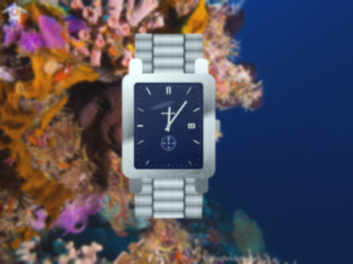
12:06
